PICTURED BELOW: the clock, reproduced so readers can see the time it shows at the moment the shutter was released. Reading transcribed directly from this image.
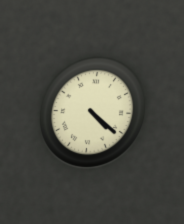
4:21
